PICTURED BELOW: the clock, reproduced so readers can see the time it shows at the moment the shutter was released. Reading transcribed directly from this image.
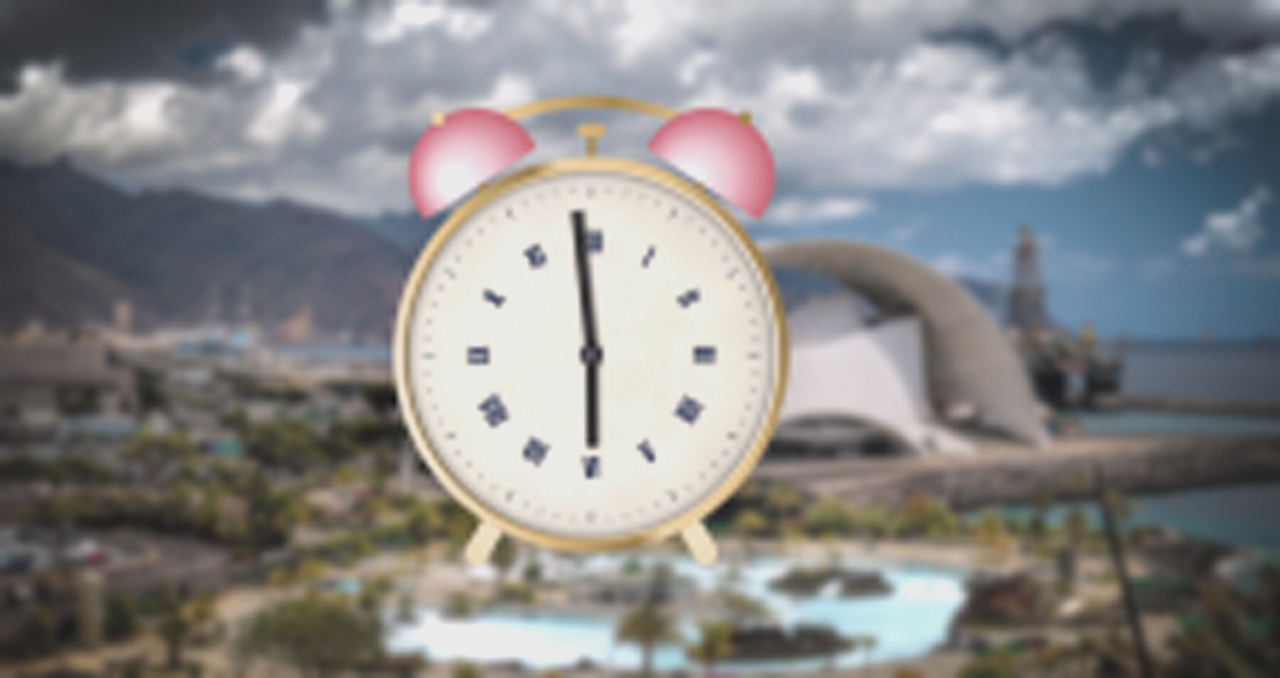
5:59
